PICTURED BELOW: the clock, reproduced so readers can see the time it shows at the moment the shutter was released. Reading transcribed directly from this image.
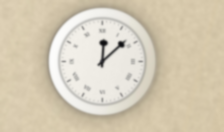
12:08
